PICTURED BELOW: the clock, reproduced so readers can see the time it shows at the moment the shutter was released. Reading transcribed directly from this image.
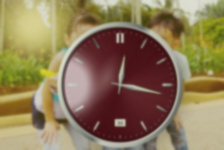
12:17
